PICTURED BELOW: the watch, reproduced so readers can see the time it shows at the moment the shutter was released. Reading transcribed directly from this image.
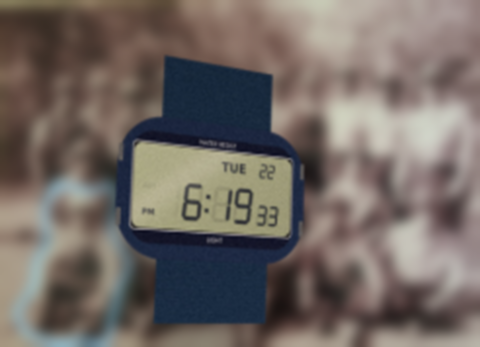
6:19:33
